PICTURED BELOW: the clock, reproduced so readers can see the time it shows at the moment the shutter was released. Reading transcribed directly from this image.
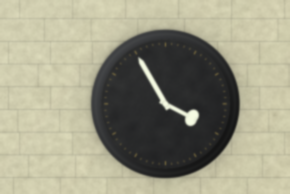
3:55
